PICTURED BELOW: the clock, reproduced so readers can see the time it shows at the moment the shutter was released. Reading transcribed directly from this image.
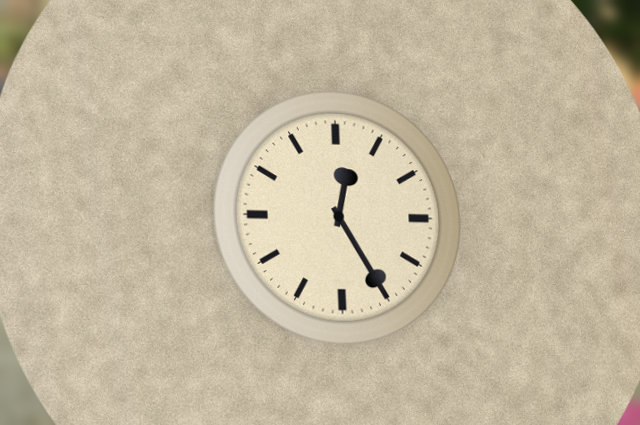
12:25
